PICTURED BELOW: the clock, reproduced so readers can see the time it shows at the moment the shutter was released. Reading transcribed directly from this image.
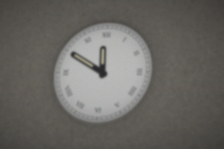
11:50
